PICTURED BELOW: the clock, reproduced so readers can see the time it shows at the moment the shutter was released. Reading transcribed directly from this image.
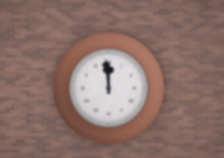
11:59
